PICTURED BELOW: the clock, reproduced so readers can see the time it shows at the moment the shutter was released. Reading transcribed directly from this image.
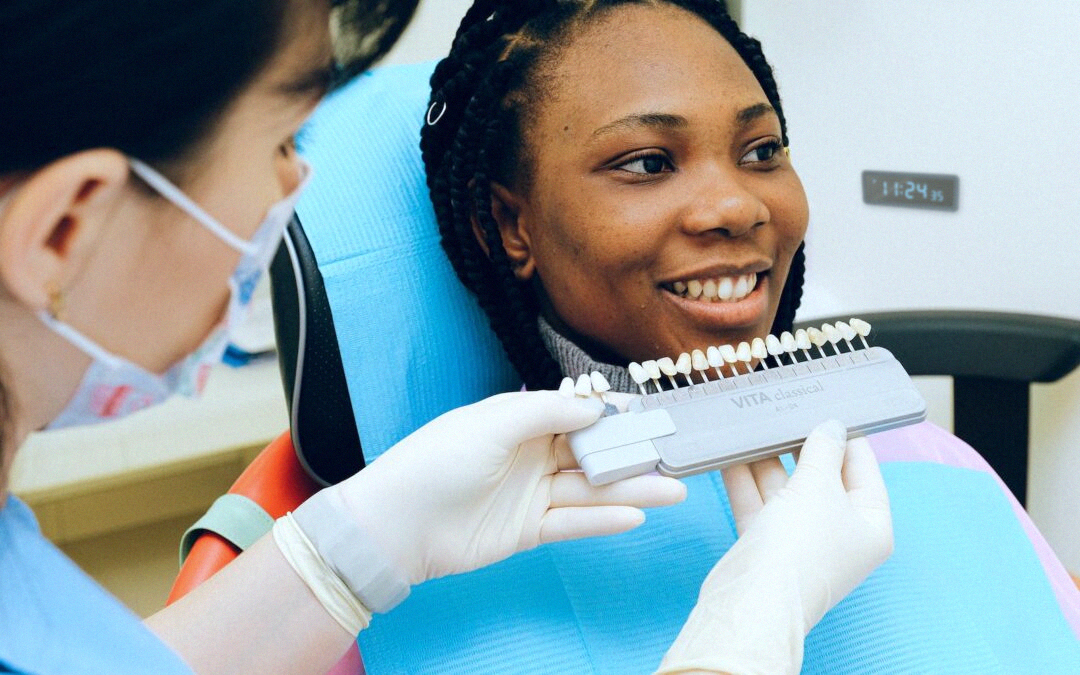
11:24
